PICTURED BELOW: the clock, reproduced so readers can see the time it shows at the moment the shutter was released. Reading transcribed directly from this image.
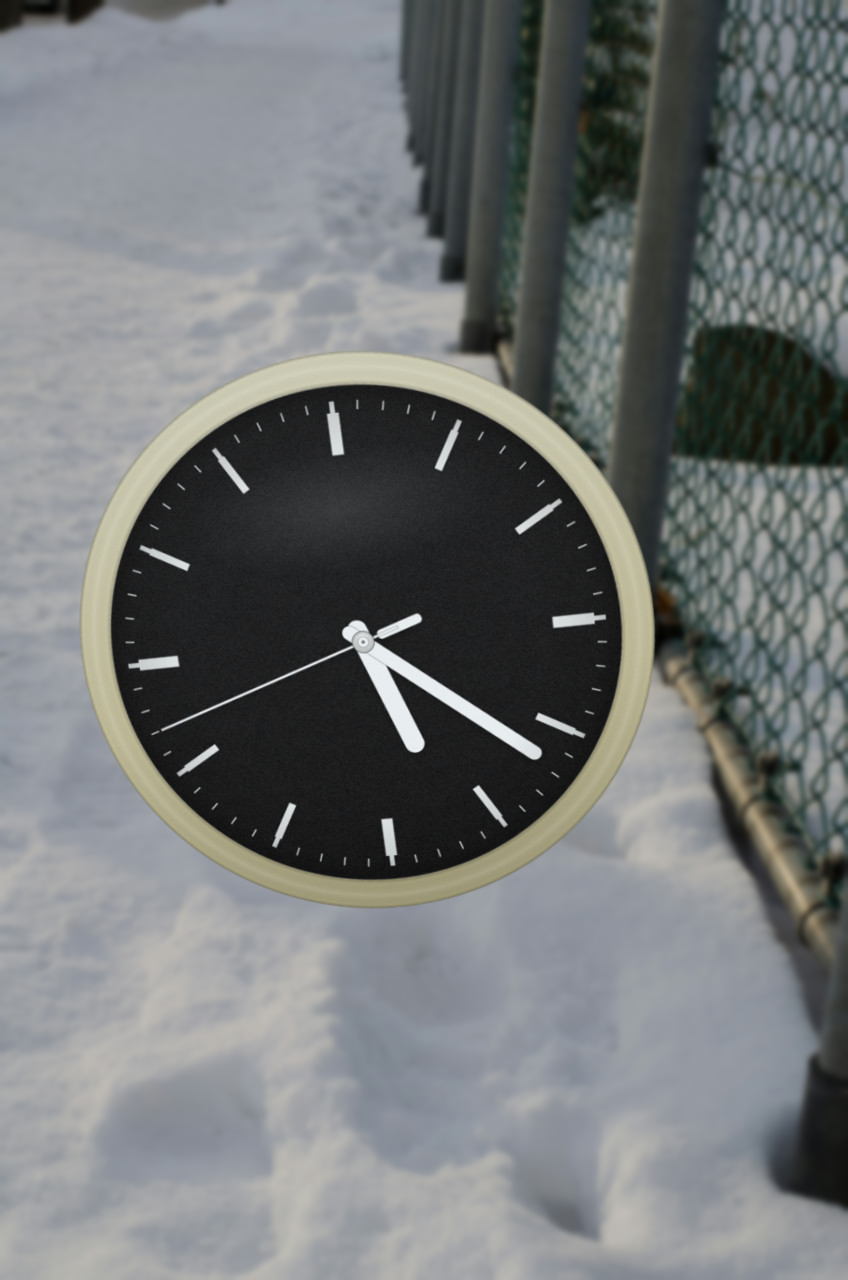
5:21:42
